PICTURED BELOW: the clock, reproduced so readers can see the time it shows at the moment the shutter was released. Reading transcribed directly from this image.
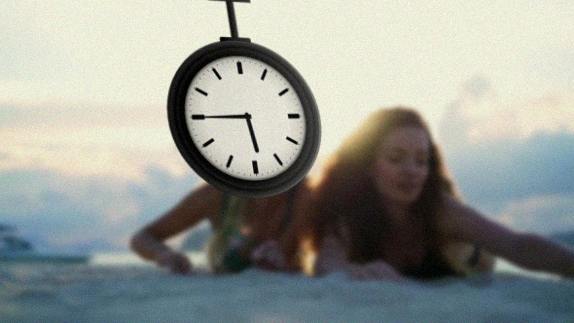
5:45
